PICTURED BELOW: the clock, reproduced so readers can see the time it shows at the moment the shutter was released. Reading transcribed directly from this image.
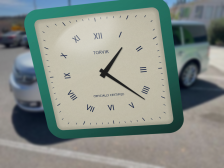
1:22
